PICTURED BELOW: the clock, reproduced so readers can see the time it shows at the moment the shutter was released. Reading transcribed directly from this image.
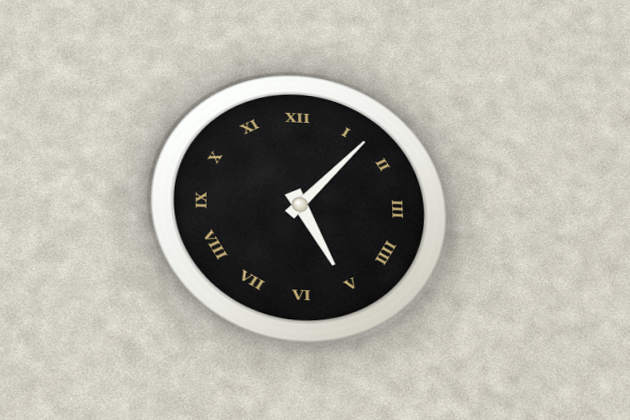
5:07
